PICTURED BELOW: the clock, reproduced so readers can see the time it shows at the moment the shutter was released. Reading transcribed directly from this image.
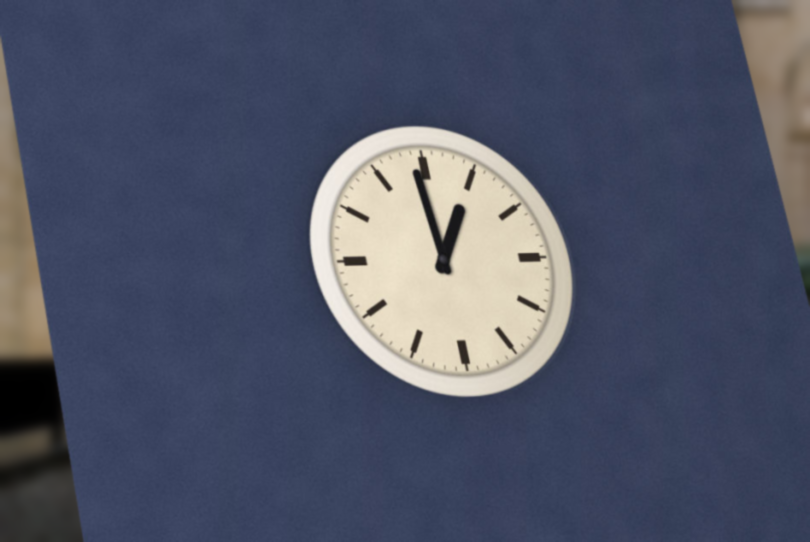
12:59
